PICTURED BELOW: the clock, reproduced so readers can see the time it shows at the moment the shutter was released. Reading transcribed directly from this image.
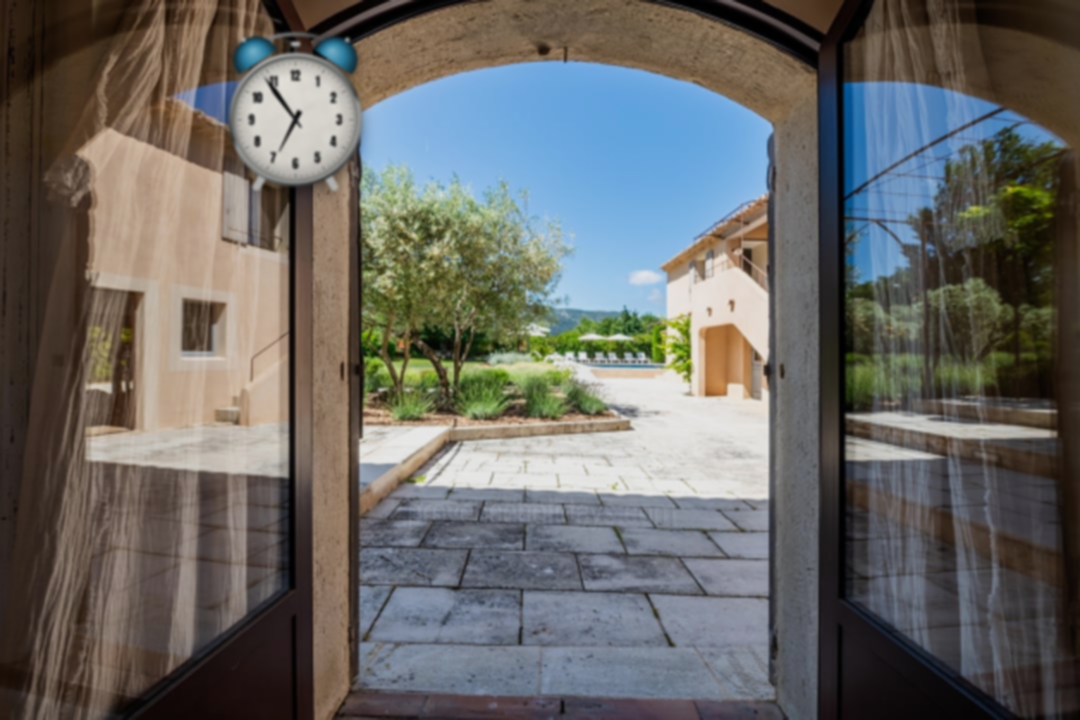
6:54
